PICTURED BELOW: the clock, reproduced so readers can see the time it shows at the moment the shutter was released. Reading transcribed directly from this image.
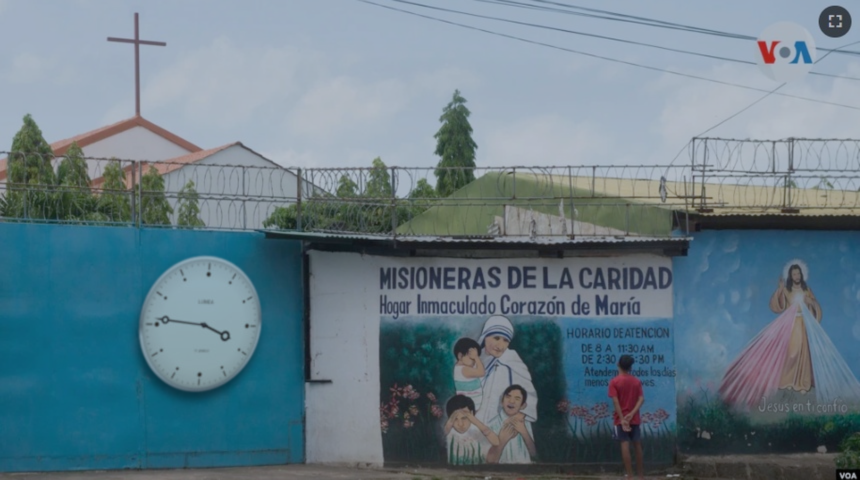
3:46
